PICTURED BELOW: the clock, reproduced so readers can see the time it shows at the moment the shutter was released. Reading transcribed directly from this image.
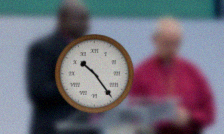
10:24
